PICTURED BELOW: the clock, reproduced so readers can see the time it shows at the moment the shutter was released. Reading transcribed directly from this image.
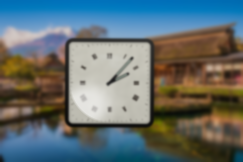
2:07
